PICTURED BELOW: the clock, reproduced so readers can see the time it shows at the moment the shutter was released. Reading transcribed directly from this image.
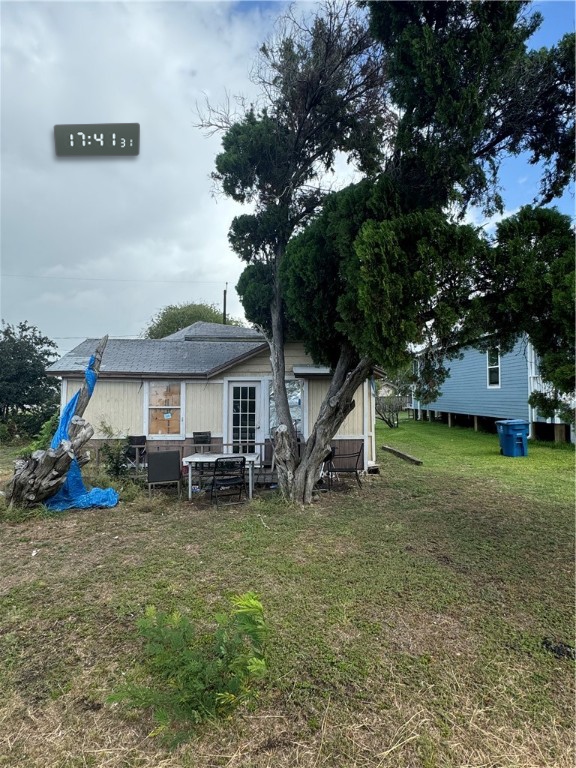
17:41:31
